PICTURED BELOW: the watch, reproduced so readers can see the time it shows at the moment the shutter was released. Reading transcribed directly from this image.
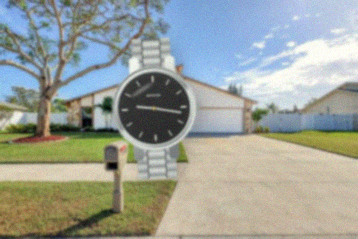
9:17
